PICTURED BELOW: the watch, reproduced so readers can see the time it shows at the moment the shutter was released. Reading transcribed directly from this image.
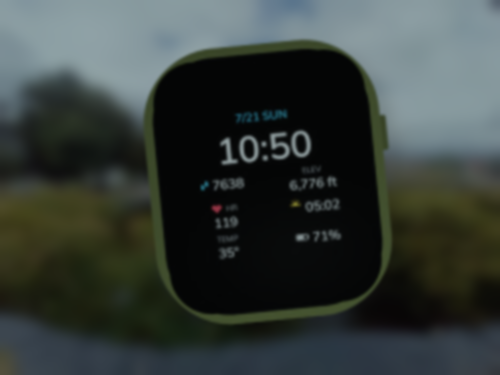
10:50
